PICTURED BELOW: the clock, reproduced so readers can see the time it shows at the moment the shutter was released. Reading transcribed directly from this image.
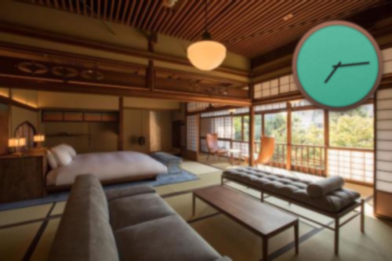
7:14
